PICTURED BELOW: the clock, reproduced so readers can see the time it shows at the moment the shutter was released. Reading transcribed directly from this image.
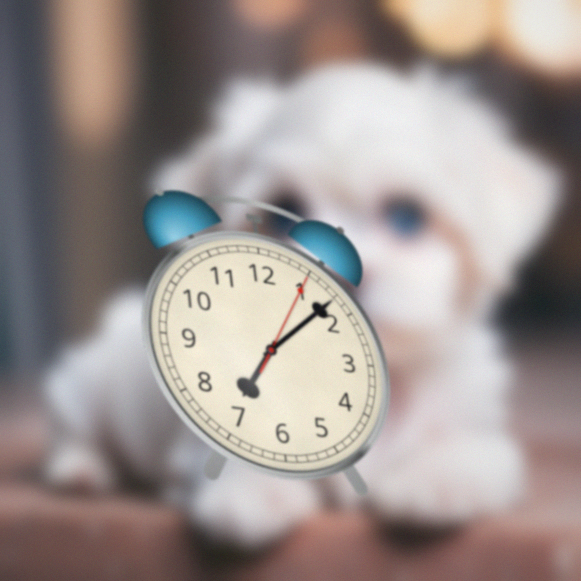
7:08:05
